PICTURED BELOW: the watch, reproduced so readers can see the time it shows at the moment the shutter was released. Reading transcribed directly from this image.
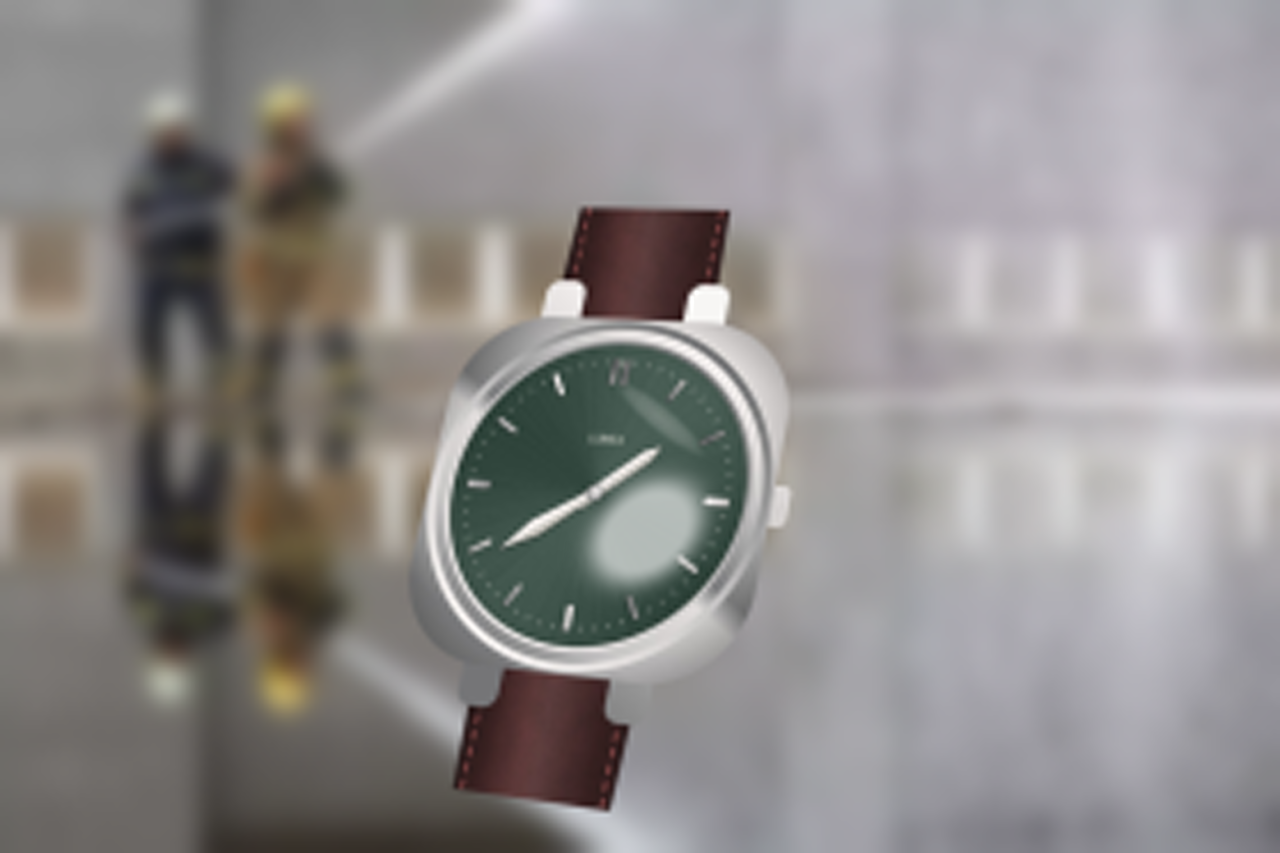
1:39
